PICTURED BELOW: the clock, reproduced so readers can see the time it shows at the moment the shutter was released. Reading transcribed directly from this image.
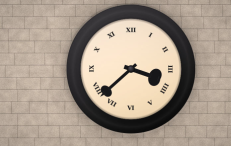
3:38
